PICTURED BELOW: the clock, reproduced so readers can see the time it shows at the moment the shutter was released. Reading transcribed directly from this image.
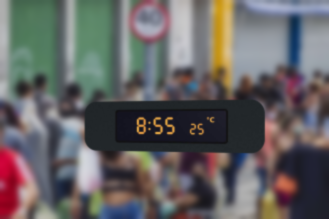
8:55
